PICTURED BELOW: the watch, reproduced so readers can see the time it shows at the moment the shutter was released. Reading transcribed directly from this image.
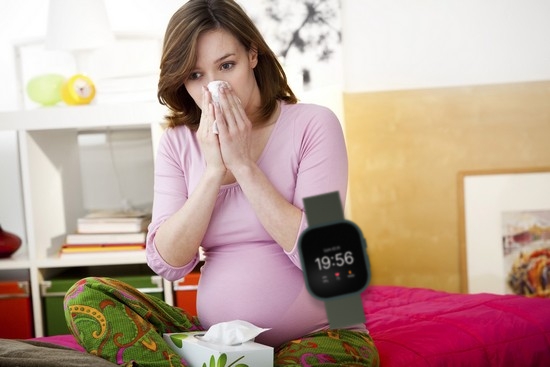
19:56
